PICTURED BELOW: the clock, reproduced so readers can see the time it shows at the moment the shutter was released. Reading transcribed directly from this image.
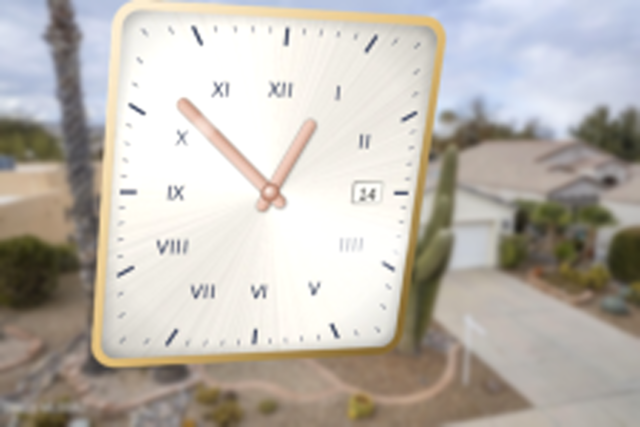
12:52
